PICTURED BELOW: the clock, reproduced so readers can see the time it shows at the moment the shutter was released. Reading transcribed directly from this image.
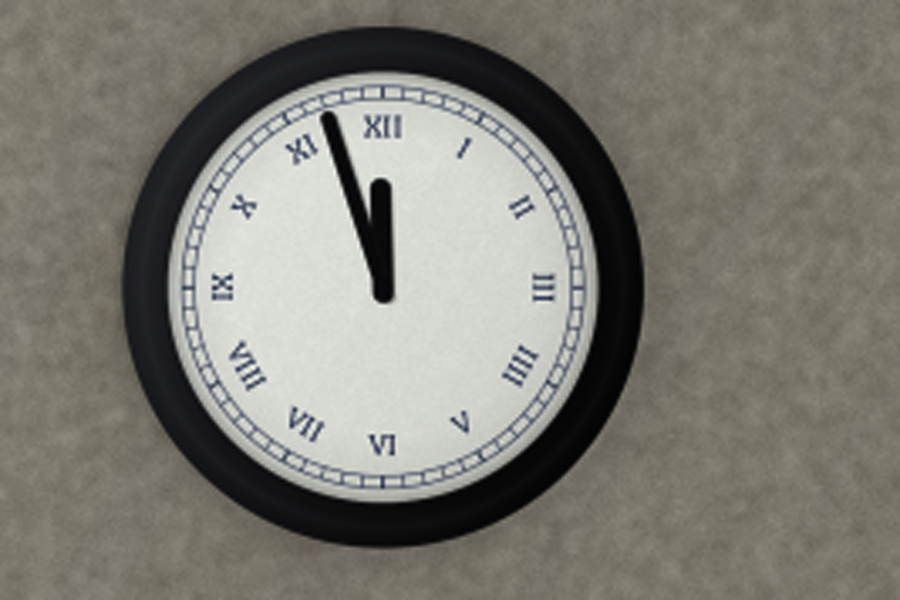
11:57
